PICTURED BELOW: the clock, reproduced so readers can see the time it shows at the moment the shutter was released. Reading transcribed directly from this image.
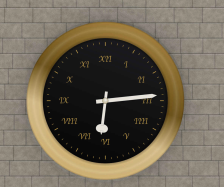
6:14
